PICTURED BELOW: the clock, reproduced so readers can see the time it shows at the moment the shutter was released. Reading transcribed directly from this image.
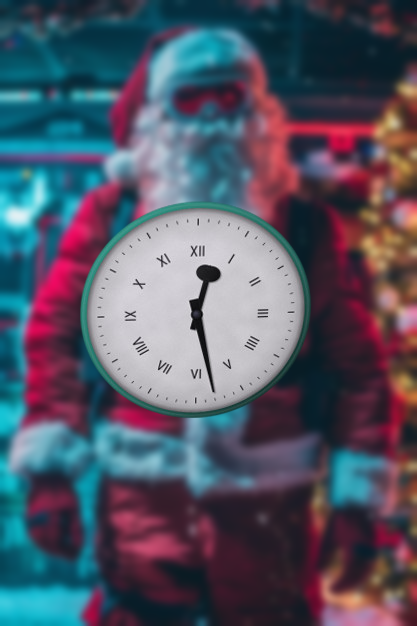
12:28
